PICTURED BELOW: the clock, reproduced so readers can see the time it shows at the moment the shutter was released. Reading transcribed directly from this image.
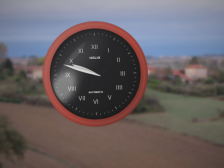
9:48
